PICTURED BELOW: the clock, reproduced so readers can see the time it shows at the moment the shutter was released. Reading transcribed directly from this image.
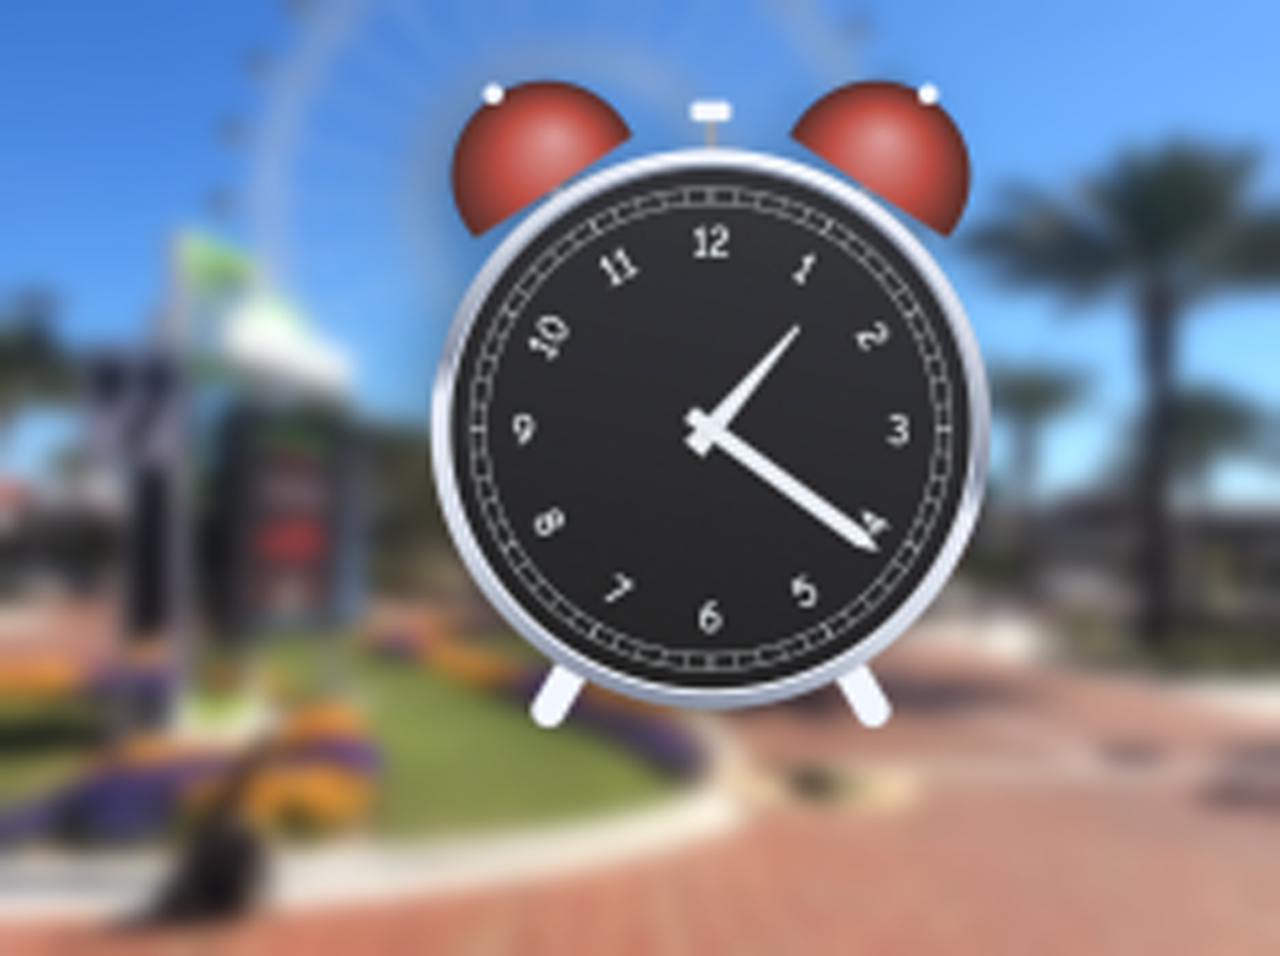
1:21
